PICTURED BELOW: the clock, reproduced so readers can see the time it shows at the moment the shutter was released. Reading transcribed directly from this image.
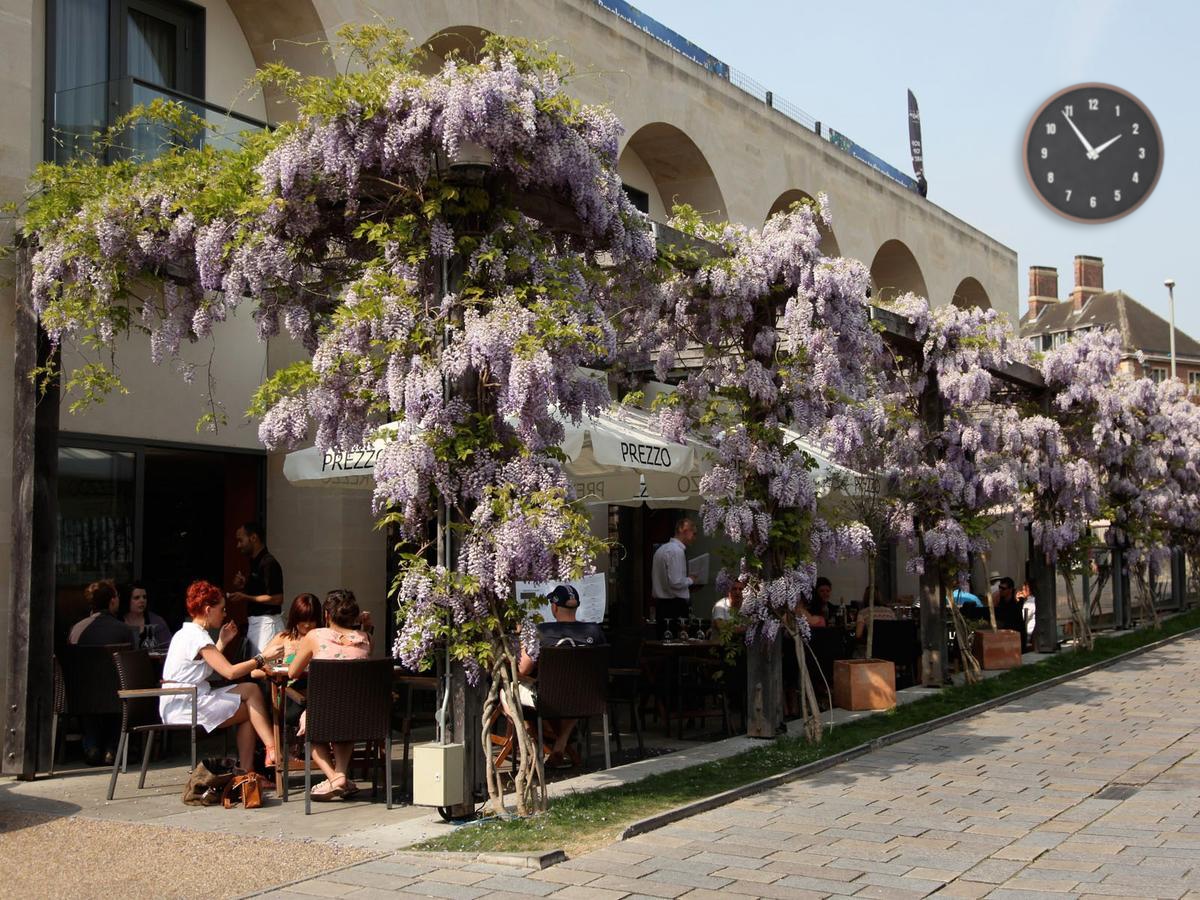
1:54
